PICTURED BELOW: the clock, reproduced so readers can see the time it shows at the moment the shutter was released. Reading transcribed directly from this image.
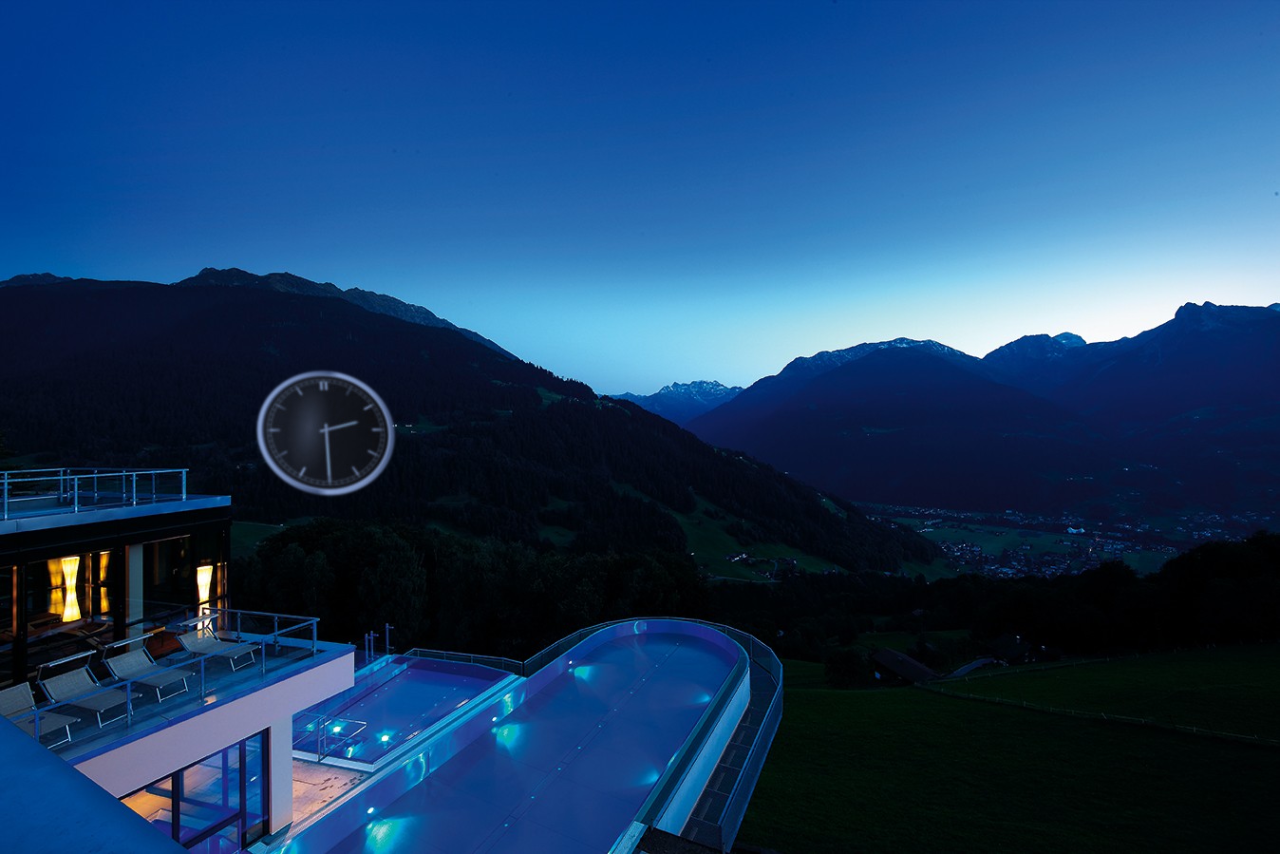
2:30
